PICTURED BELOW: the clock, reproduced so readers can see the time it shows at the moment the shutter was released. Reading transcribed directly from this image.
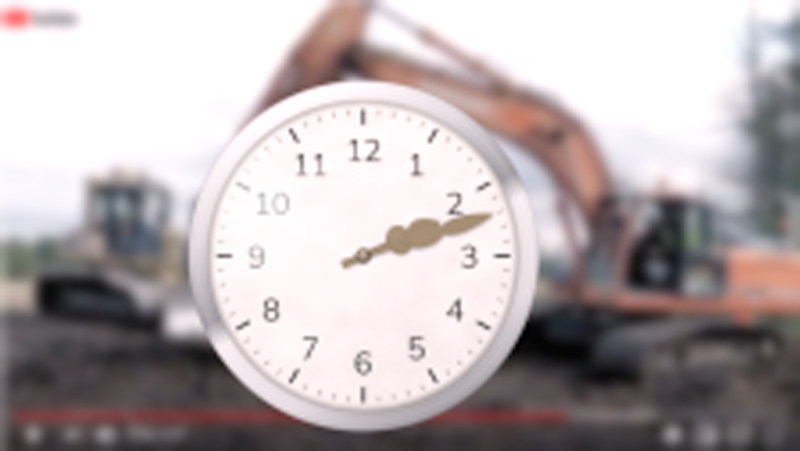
2:12
